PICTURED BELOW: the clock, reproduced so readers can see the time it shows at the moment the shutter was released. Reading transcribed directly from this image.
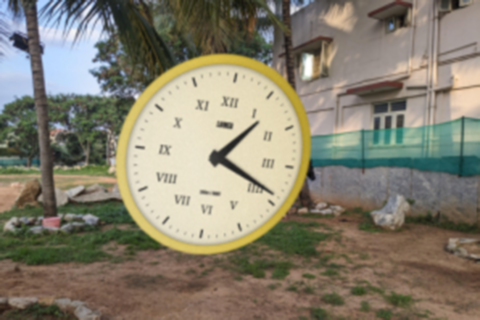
1:19
